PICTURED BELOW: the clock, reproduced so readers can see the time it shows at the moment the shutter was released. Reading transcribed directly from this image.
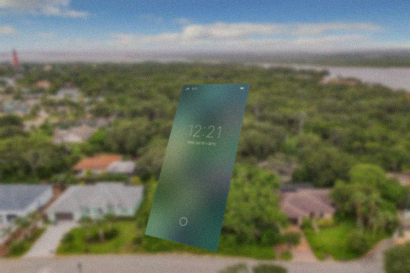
12:21
